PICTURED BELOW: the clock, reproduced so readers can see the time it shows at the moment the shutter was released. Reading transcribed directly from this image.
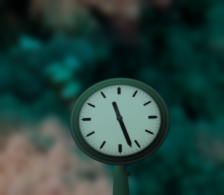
11:27
